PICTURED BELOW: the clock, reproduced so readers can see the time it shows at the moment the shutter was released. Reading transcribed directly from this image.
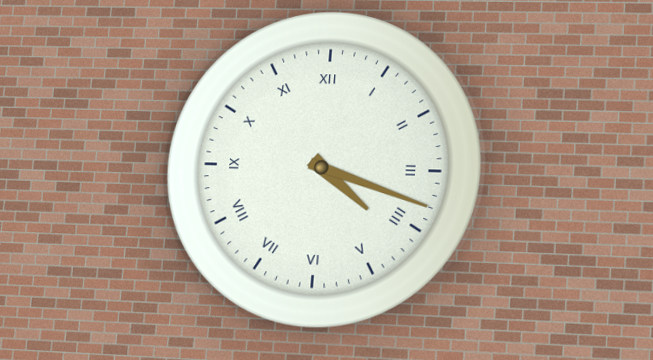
4:18
